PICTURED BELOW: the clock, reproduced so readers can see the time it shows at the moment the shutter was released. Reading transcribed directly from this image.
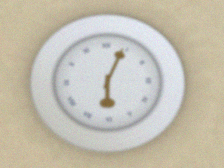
6:04
